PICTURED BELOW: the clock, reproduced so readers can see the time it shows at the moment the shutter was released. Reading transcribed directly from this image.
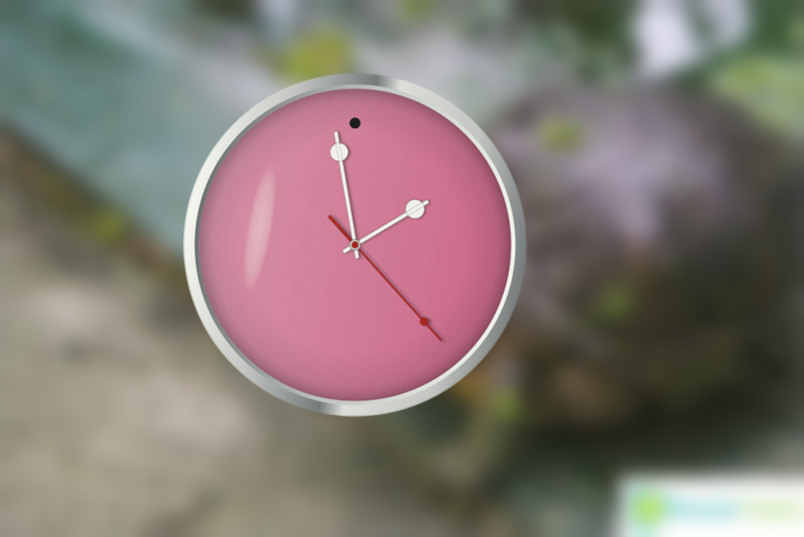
1:58:23
